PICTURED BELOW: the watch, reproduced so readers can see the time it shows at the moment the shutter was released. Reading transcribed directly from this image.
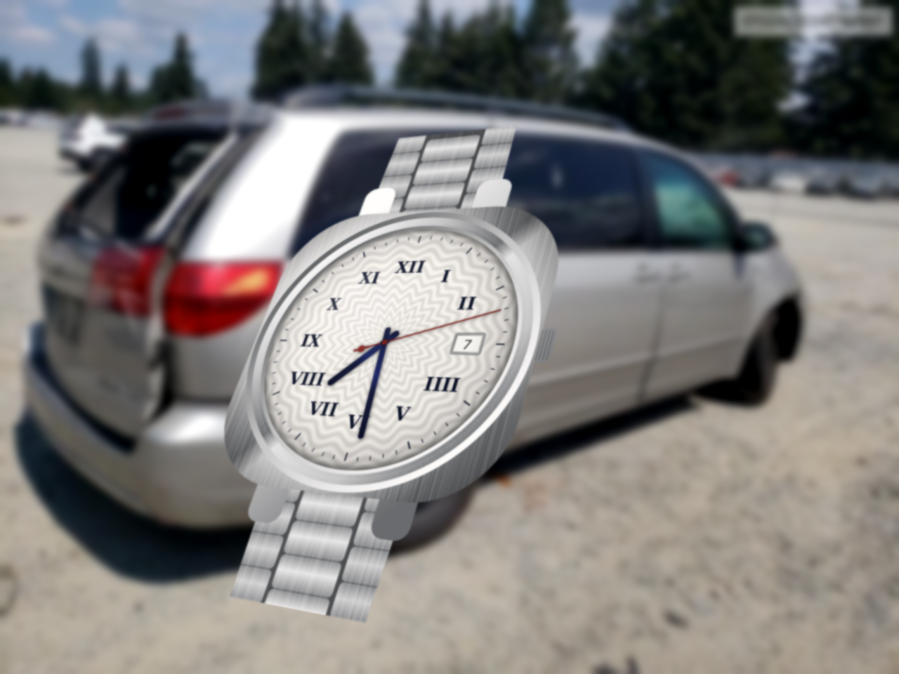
7:29:12
